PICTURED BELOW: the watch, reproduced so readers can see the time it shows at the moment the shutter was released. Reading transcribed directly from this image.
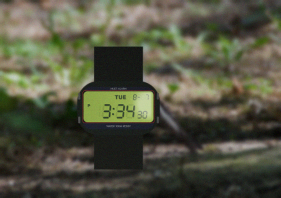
3:34:30
